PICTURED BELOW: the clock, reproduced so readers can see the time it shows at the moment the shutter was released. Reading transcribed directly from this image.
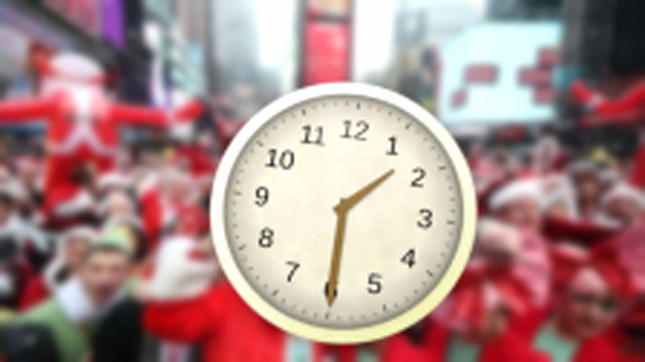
1:30
